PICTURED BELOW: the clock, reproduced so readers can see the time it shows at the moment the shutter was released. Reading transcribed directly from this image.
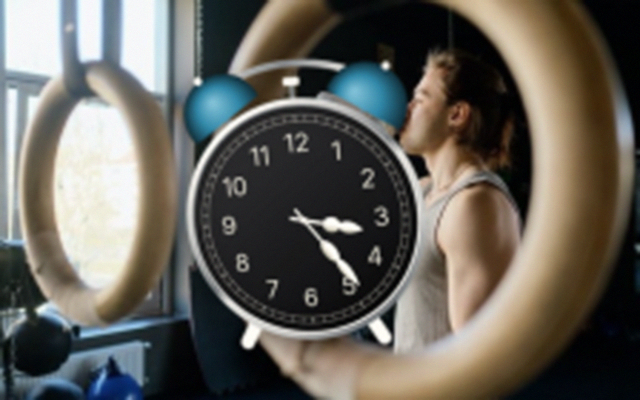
3:24
